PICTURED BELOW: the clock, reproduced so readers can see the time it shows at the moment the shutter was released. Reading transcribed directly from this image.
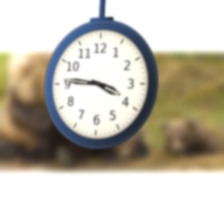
3:46
